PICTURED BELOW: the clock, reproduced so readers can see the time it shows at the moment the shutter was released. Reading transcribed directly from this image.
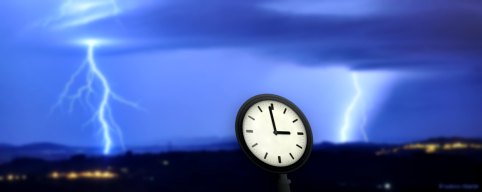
2:59
